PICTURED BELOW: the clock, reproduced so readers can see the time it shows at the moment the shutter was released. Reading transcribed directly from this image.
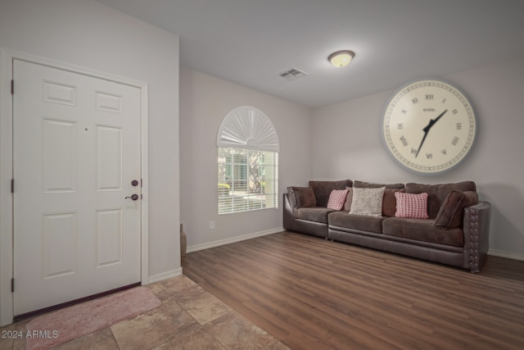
1:34
